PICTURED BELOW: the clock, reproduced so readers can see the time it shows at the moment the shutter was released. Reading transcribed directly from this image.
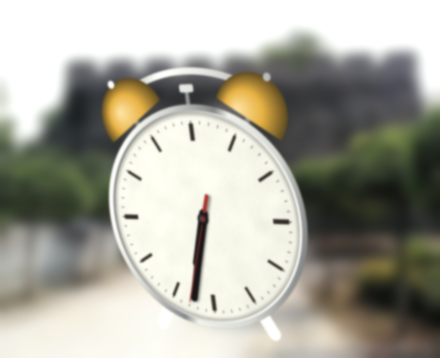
6:32:33
